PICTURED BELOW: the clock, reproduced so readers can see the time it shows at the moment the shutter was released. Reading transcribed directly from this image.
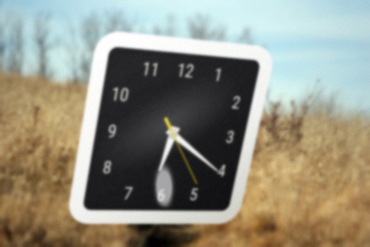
6:20:24
